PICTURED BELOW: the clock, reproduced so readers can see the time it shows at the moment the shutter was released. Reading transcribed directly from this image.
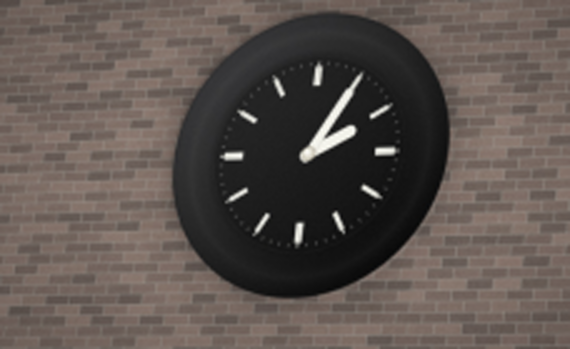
2:05
